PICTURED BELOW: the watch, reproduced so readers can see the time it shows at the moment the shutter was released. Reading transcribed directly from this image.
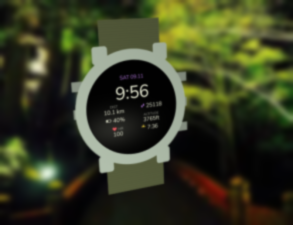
9:56
